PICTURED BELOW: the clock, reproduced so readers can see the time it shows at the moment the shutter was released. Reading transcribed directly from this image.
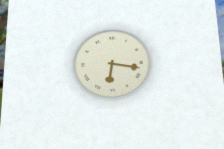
6:17
